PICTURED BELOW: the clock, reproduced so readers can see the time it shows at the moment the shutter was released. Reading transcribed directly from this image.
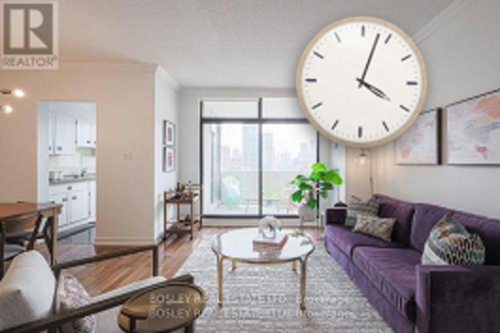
4:03
